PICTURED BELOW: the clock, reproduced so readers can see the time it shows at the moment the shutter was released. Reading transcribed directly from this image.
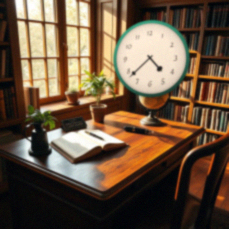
4:38
